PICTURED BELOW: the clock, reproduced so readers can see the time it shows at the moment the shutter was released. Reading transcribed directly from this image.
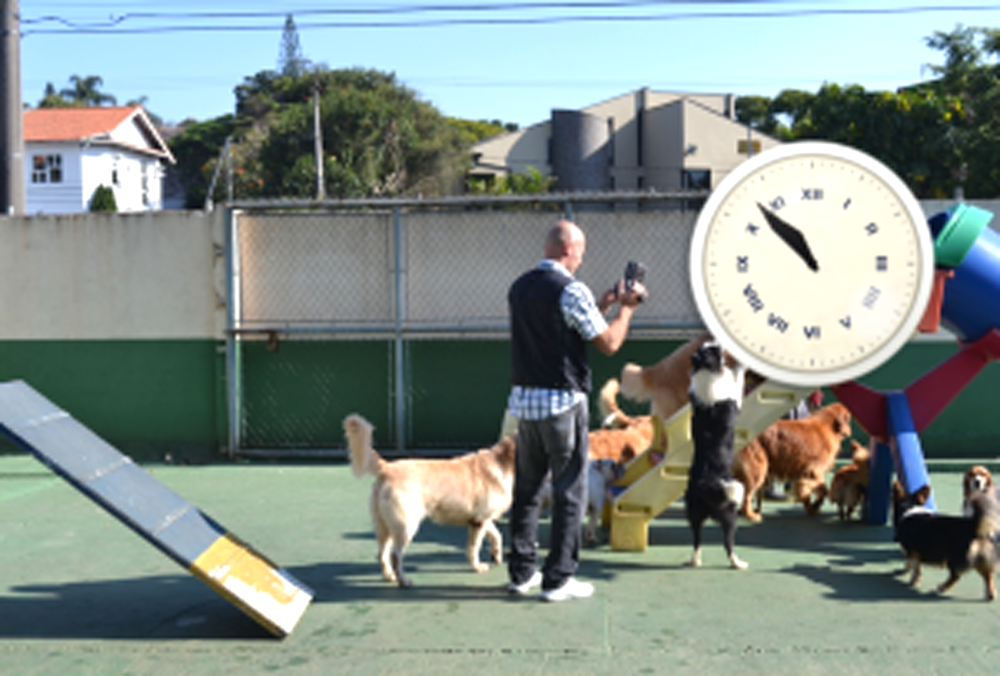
10:53
